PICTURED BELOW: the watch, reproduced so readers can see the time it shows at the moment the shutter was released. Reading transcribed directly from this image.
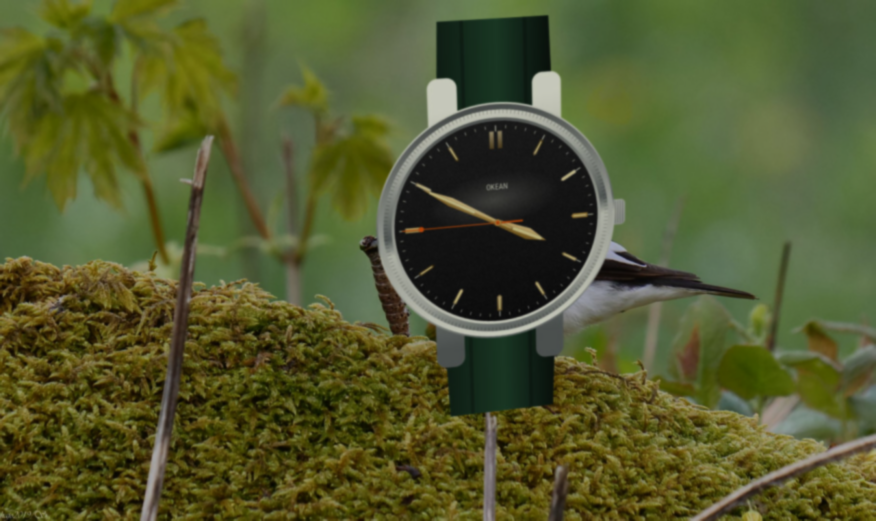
3:49:45
